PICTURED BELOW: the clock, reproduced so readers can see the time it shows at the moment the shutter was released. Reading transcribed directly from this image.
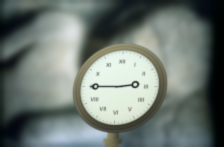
2:45
